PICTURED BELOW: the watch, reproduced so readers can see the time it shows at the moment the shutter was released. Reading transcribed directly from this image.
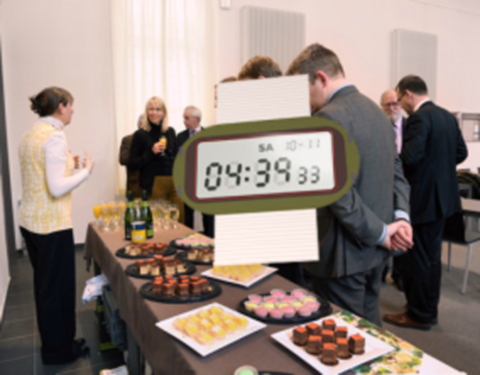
4:39:33
